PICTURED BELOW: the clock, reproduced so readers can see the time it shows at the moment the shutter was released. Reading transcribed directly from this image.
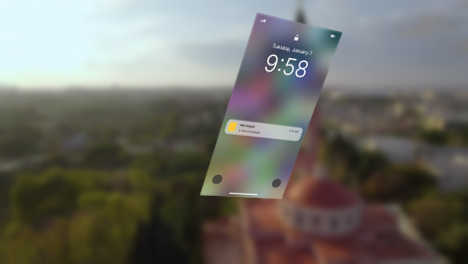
9:58
